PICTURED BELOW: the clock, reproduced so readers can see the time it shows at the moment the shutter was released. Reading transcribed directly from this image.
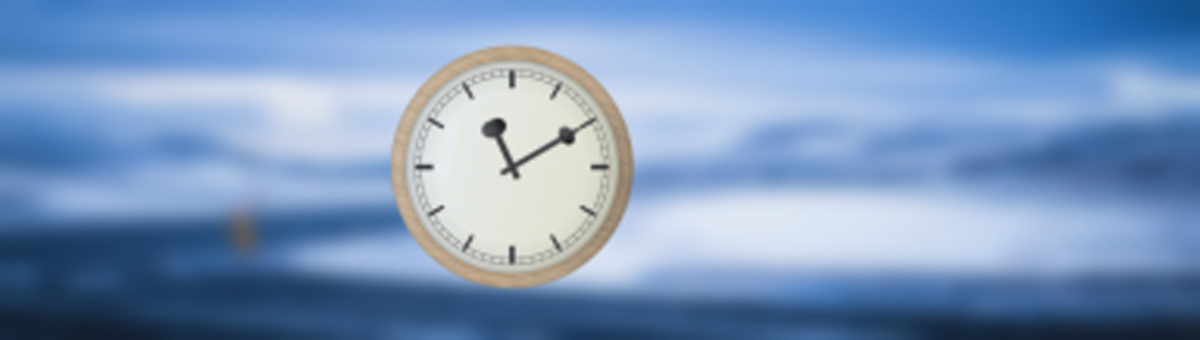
11:10
